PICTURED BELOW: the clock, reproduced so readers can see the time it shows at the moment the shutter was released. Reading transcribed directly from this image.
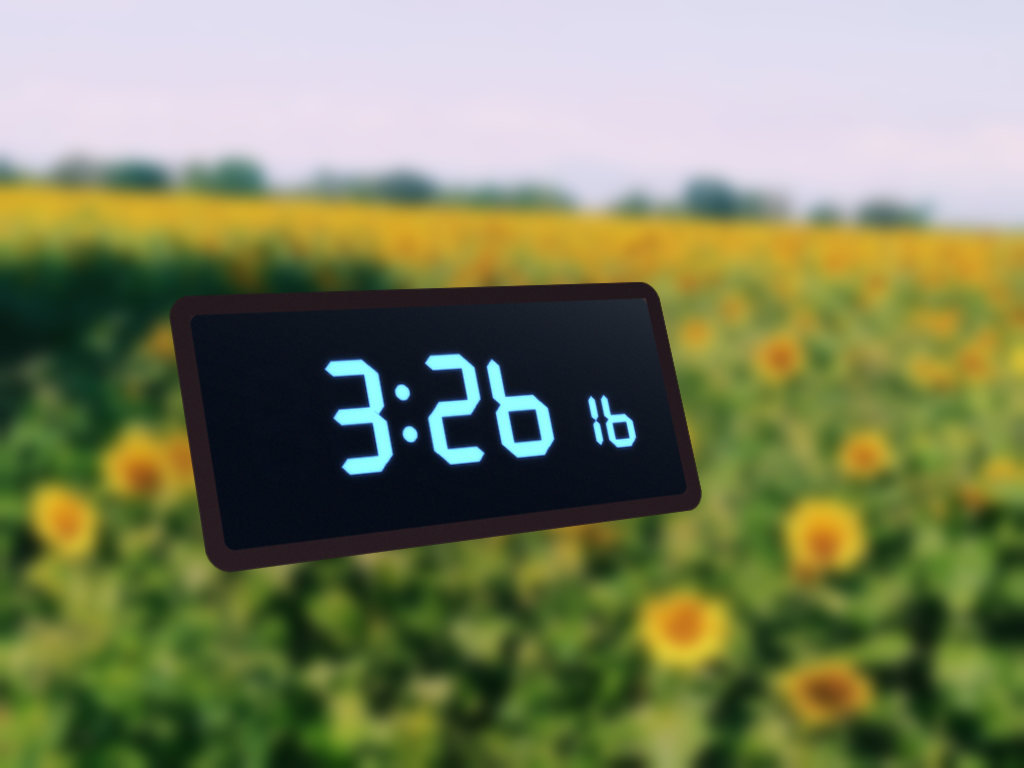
3:26:16
